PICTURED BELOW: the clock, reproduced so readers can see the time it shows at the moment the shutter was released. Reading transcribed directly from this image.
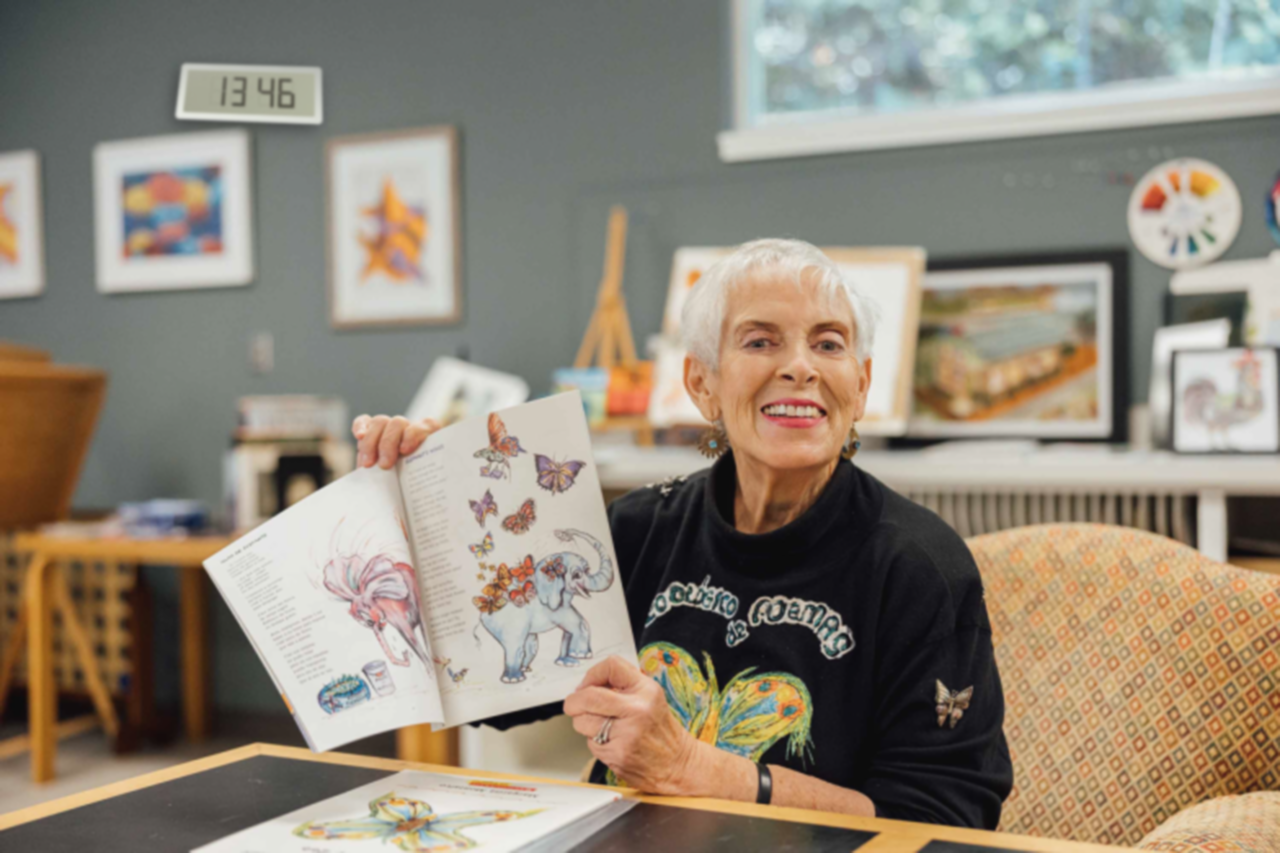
13:46
